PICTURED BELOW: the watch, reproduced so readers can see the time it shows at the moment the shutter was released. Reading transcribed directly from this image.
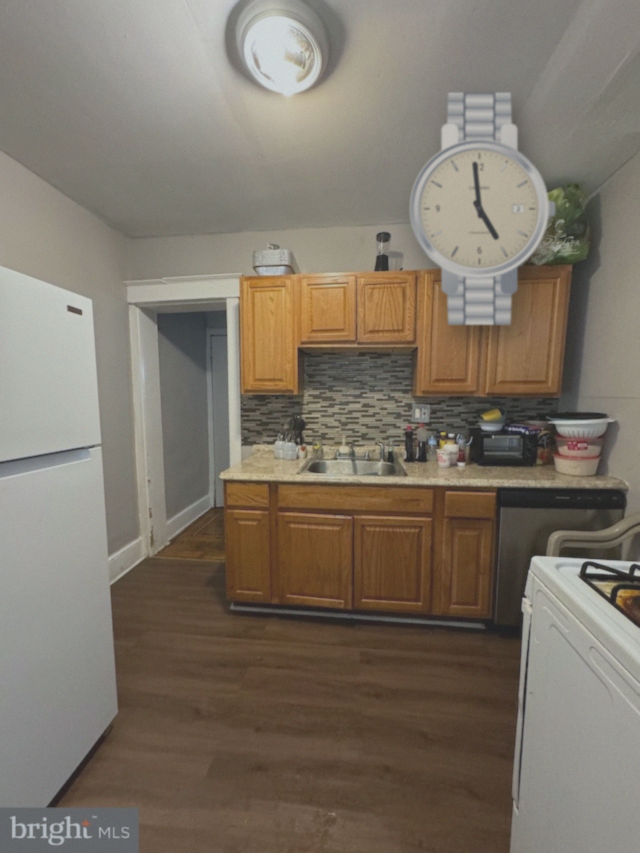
4:59
